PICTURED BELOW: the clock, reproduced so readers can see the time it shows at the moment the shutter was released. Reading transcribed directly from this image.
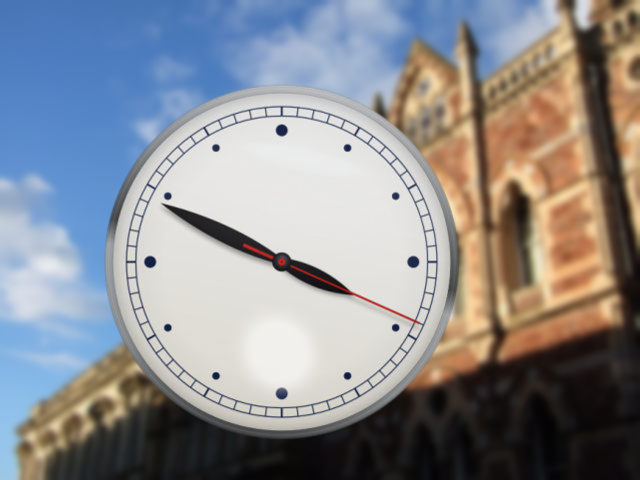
3:49:19
